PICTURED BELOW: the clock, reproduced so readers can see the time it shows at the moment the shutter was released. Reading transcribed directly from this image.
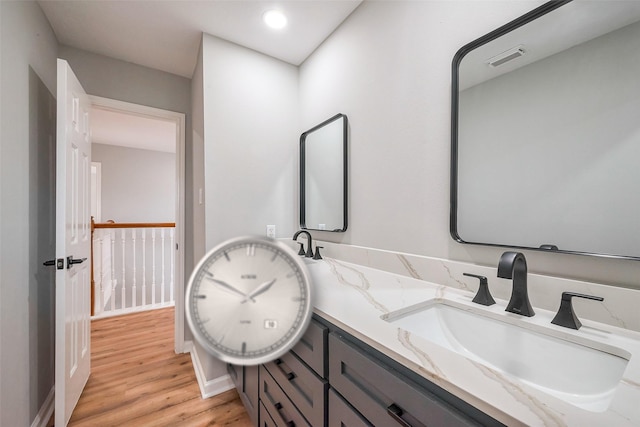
1:49
